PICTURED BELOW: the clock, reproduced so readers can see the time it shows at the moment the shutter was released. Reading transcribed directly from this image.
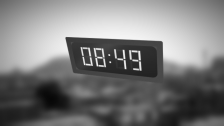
8:49
